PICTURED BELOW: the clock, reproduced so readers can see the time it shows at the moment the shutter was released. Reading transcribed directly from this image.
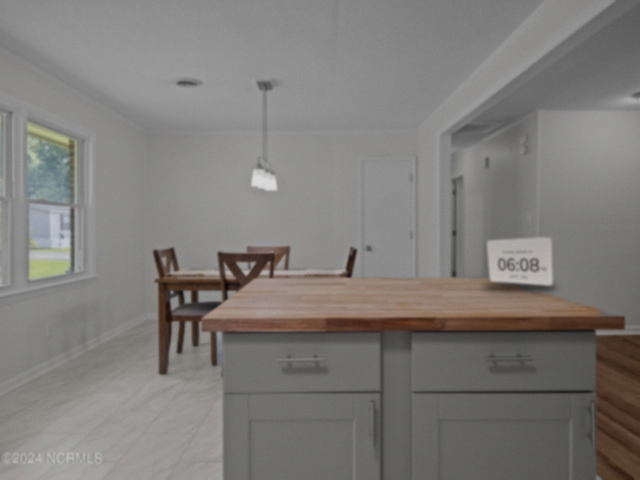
6:08
